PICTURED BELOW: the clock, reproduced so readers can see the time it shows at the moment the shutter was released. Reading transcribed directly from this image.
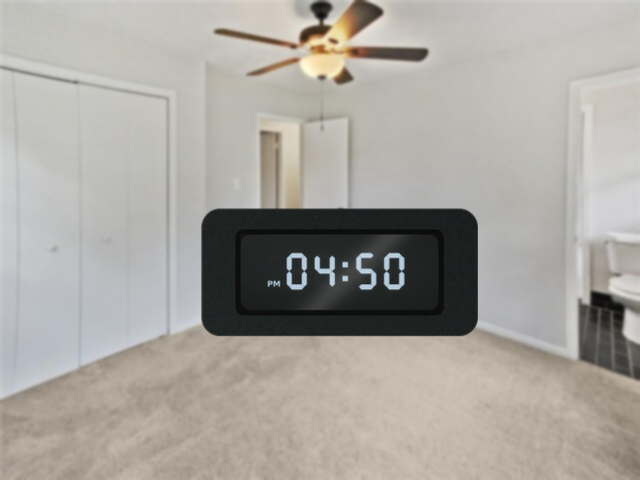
4:50
